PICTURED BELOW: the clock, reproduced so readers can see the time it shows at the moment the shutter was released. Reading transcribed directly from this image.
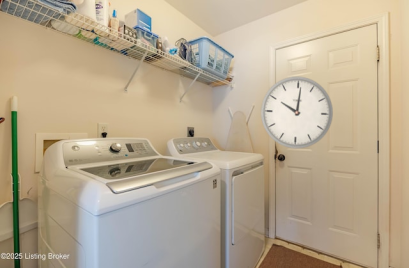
10:01
